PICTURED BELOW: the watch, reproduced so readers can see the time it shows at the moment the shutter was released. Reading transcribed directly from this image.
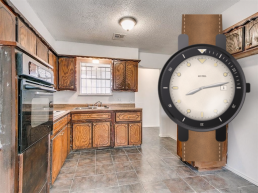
8:13
